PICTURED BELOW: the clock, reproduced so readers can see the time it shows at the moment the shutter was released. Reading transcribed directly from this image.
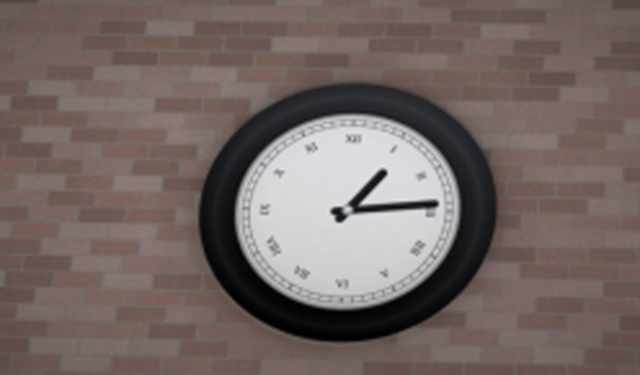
1:14
